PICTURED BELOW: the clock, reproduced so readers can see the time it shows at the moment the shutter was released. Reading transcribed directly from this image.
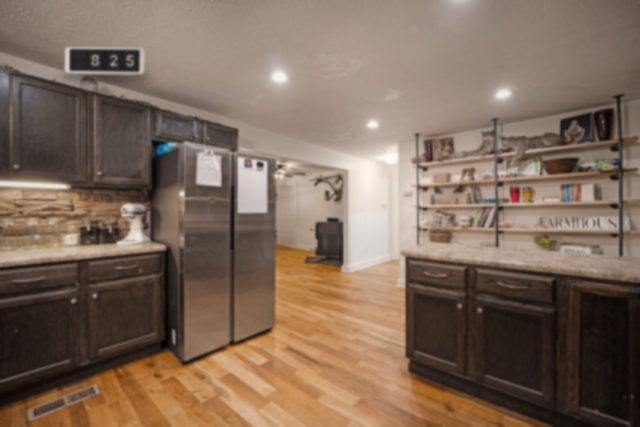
8:25
